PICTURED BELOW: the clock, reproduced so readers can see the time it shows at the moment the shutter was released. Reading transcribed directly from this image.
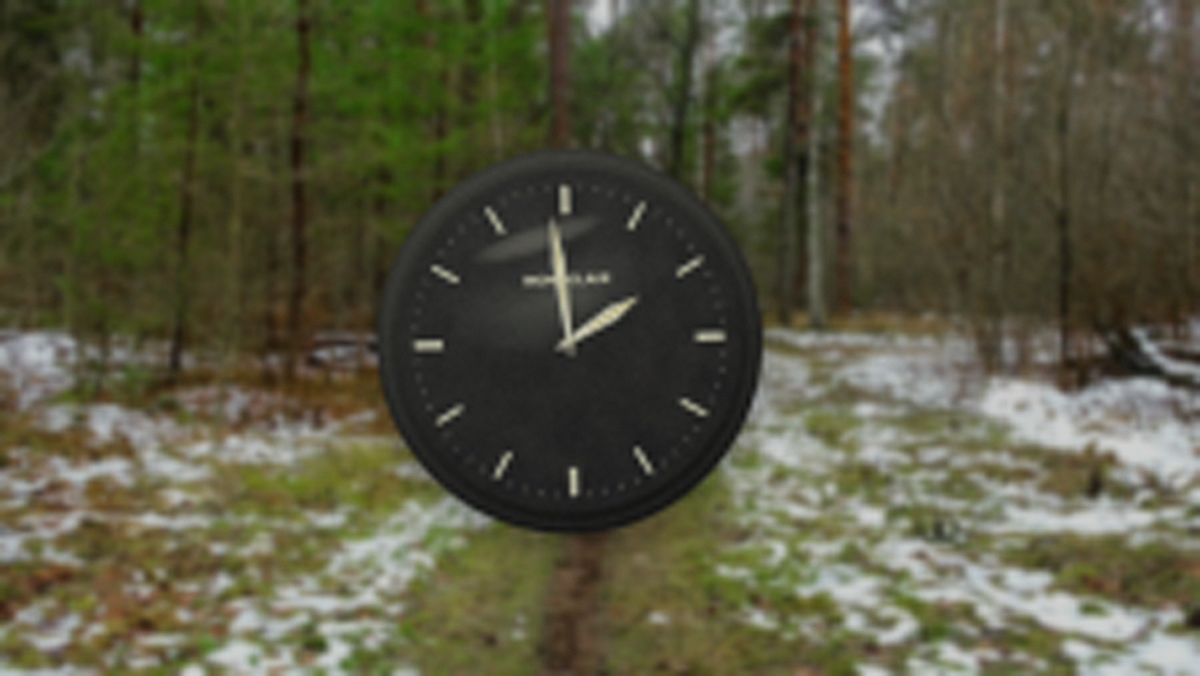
1:59
